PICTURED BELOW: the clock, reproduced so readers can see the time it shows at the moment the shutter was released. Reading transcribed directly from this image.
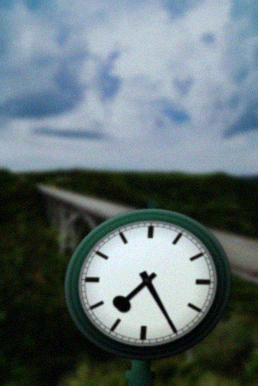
7:25
